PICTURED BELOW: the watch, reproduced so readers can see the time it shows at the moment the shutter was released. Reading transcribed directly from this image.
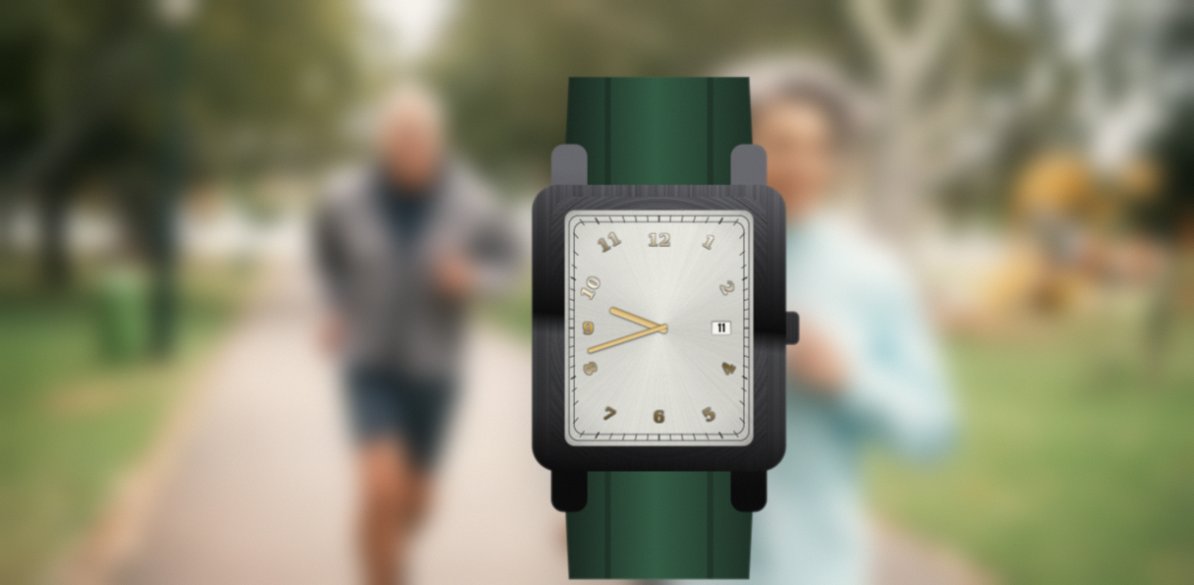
9:42
